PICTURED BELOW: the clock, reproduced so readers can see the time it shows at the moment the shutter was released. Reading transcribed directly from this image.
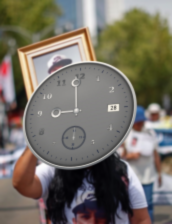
8:59
